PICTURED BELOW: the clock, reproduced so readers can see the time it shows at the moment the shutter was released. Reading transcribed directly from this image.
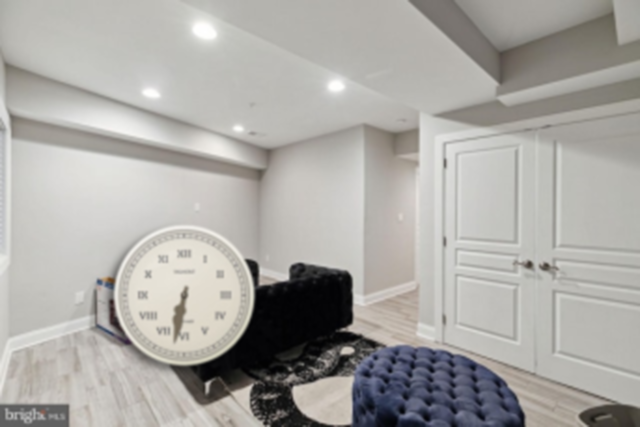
6:32
